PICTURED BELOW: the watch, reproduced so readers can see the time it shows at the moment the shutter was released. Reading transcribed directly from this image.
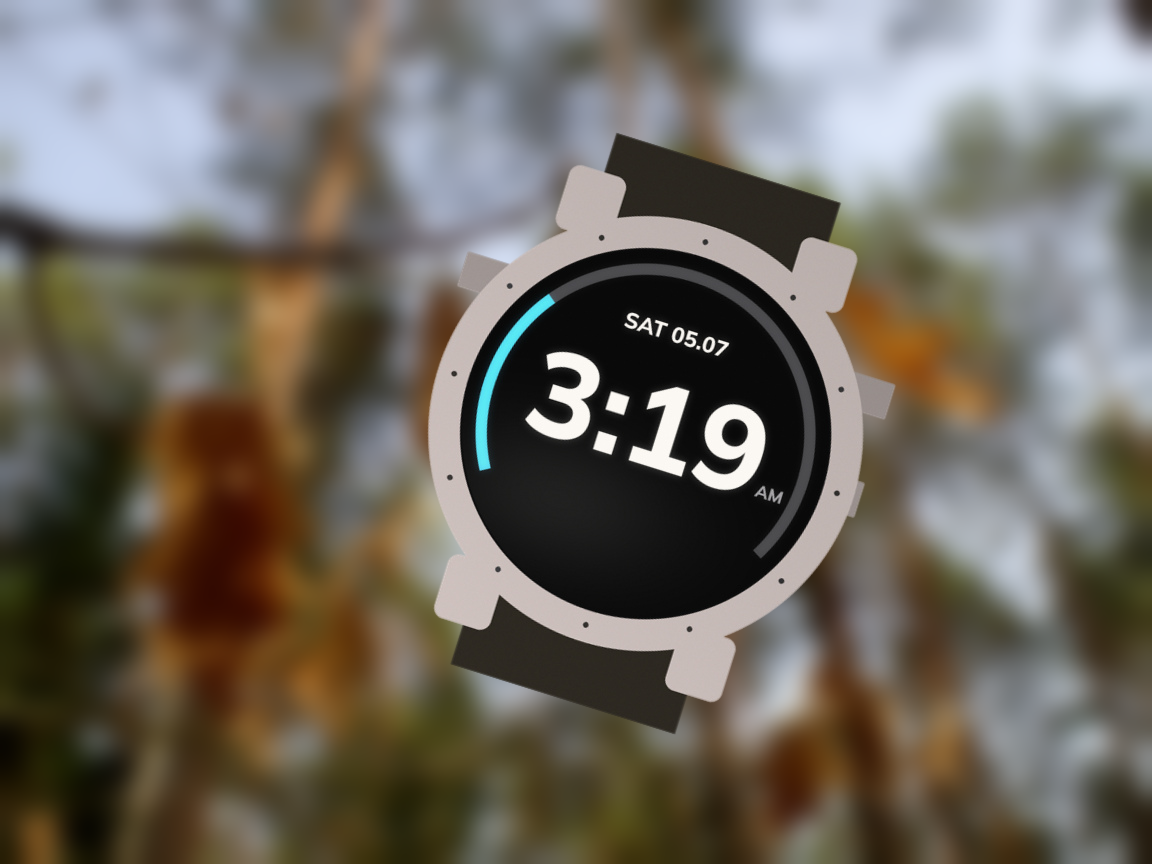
3:19
